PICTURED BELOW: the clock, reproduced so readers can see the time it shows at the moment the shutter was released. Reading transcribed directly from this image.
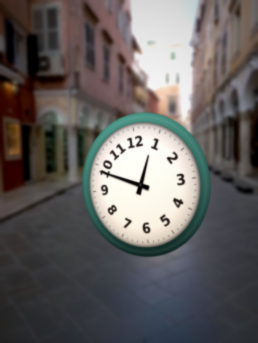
12:49
